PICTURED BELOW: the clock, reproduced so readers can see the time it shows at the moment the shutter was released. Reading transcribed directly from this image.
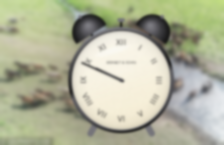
9:49
